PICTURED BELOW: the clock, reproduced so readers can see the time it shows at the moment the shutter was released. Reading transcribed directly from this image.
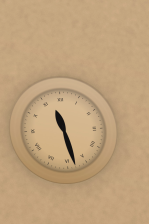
11:28
